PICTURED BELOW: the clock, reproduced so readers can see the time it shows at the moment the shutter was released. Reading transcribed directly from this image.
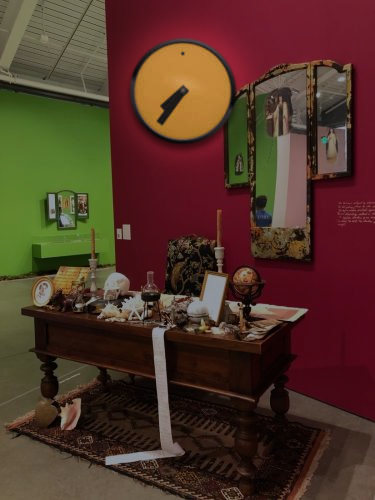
7:36
